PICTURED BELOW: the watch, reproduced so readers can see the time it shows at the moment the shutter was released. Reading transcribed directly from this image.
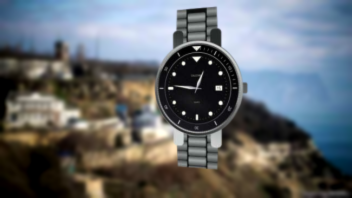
12:46
